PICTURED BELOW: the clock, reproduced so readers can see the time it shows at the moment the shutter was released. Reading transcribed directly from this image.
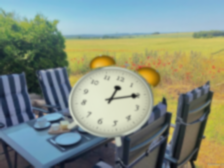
12:10
